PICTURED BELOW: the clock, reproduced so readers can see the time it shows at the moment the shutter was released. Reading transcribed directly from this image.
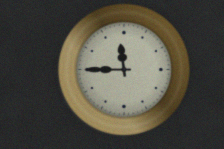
11:45
